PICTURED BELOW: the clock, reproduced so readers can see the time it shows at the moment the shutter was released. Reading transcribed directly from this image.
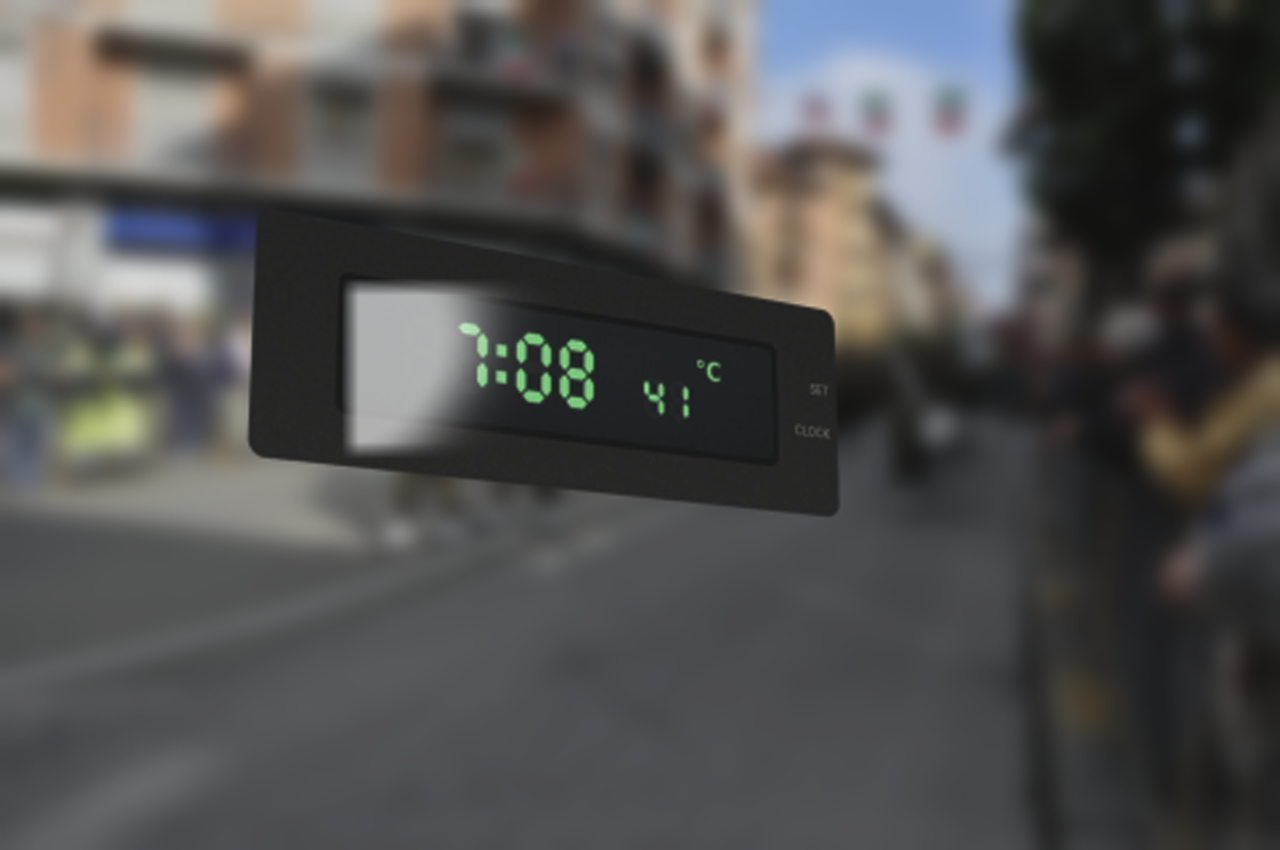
7:08
